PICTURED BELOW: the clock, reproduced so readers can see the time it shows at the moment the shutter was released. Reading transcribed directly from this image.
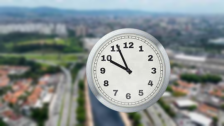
9:56
